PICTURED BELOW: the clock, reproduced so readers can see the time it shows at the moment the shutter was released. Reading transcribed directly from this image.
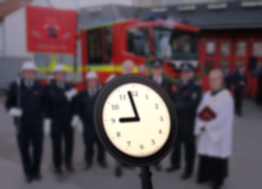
8:58
